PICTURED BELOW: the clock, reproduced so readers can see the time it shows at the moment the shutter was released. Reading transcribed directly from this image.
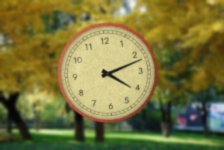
4:12
